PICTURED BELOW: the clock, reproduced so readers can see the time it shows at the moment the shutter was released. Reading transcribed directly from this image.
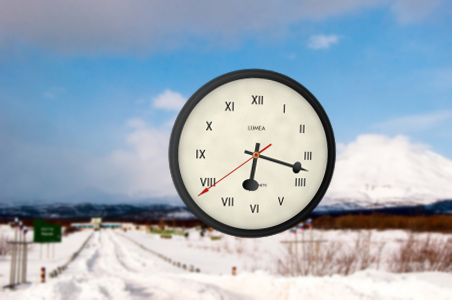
6:17:39
